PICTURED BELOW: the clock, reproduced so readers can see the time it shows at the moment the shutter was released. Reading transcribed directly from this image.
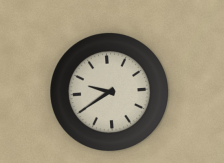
9:40
